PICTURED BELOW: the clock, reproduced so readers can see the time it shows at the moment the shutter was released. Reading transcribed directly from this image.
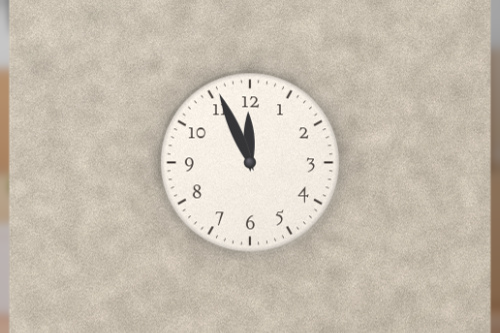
11:56
